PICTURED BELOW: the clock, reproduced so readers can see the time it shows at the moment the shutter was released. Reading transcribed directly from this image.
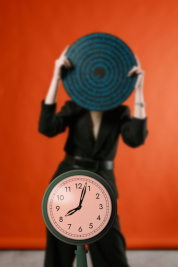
8:03
